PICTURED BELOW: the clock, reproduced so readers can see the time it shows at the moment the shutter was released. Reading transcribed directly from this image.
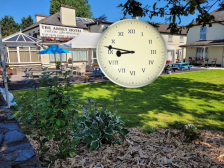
8:47
